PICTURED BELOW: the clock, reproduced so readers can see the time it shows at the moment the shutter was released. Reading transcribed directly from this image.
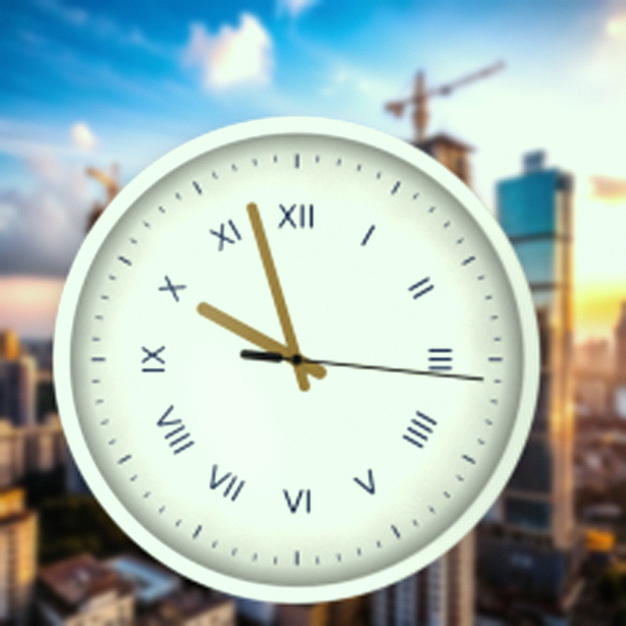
9:57:16
